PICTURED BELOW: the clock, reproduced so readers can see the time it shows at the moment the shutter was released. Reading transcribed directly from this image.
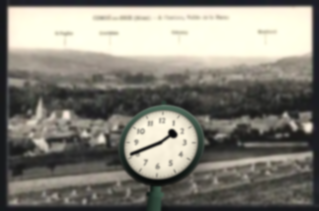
1:41
